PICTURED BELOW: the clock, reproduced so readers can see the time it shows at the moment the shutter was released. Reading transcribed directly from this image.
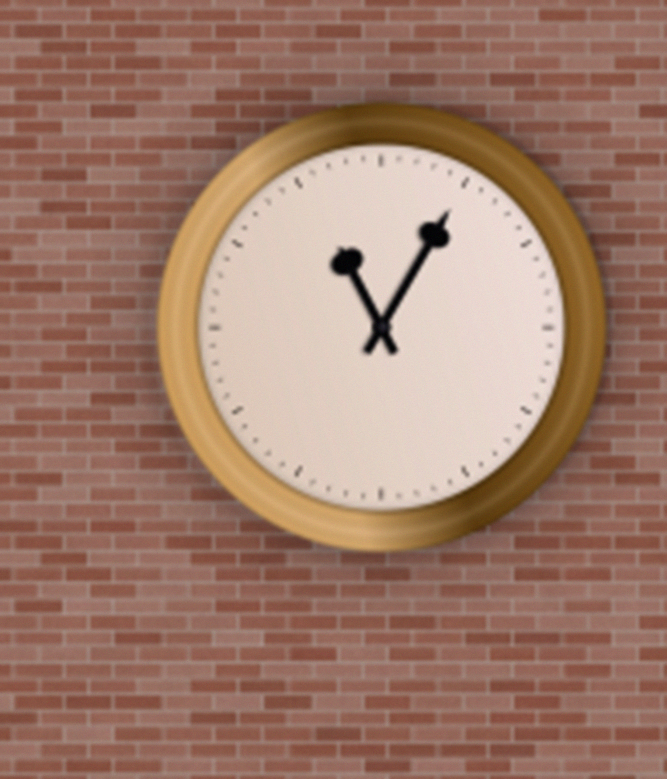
11:05
